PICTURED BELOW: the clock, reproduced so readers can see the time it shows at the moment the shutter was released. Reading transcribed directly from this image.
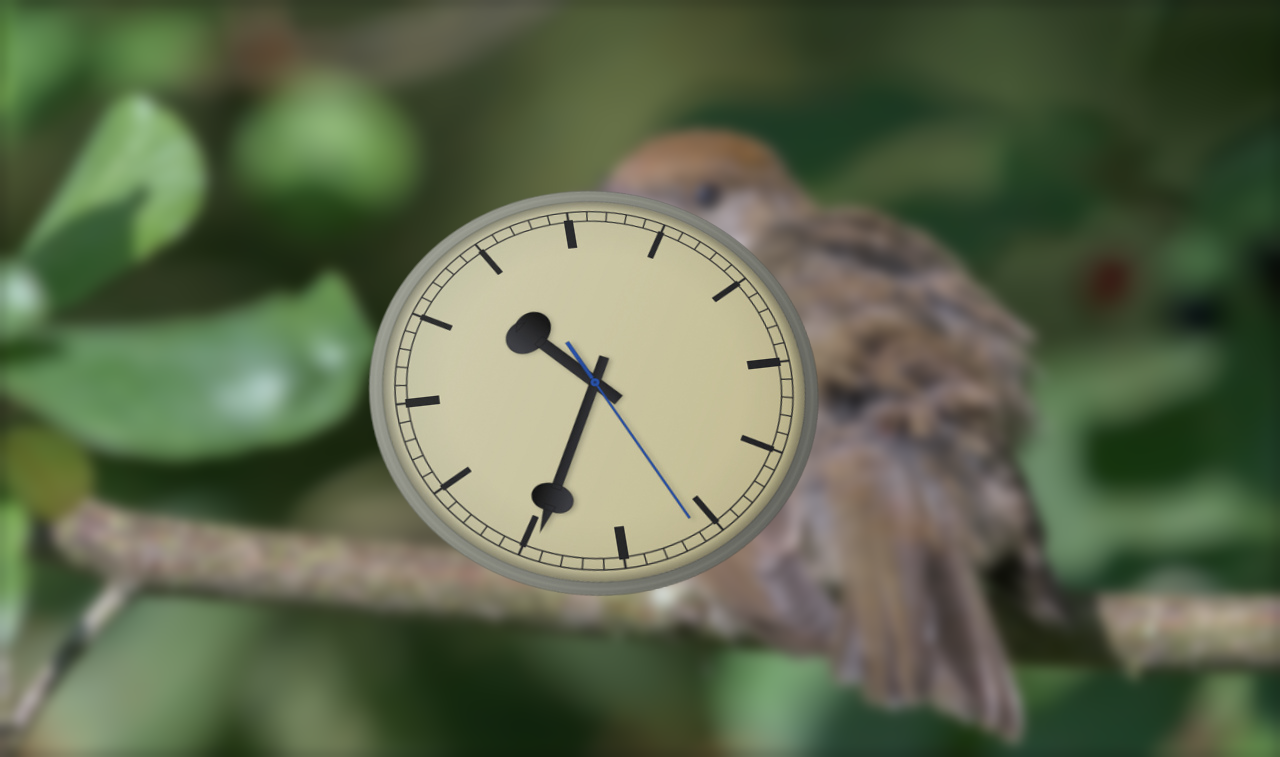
10:34:26
